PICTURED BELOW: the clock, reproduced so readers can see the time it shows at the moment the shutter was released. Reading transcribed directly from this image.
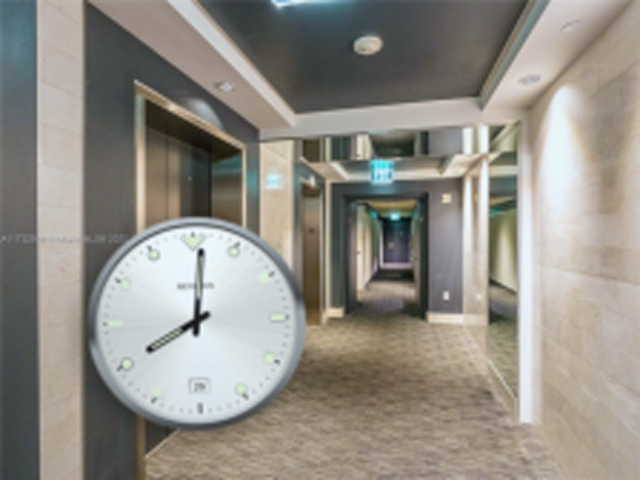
8:01
